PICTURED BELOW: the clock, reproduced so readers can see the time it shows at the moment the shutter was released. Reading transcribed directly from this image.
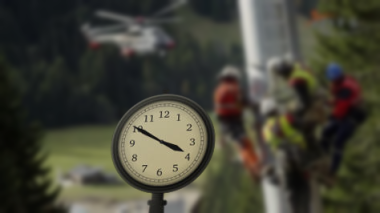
3:50
